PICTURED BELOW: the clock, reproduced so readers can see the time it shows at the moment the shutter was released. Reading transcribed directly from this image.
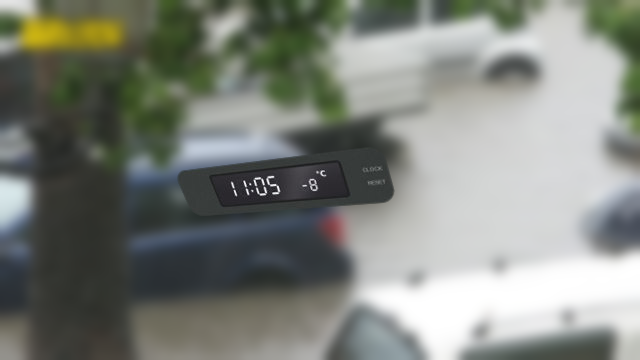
11:05
